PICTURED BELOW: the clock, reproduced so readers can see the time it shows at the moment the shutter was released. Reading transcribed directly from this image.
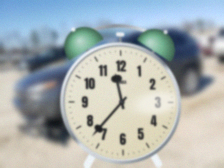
11:37
